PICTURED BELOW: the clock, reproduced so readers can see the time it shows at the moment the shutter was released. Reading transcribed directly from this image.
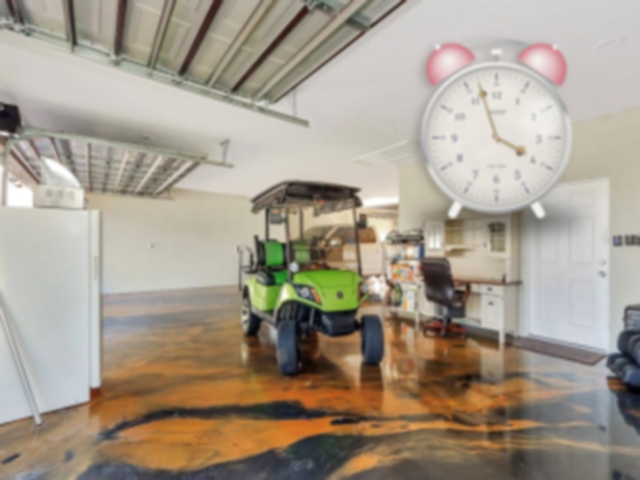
3:57
